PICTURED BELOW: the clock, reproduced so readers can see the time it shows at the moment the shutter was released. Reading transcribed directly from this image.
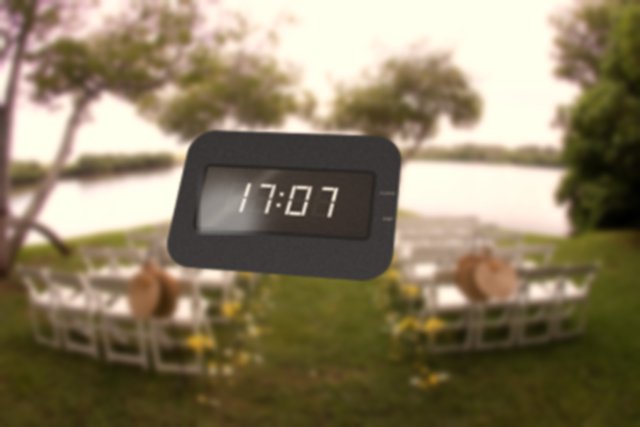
17:07
